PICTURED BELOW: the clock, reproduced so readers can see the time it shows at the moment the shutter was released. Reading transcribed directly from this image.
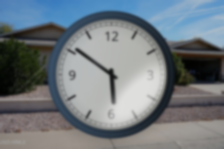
5:51
